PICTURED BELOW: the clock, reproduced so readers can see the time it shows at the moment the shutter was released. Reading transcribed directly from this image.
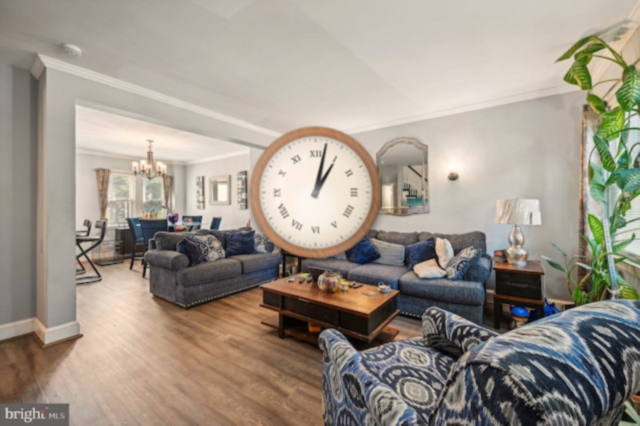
1:02
